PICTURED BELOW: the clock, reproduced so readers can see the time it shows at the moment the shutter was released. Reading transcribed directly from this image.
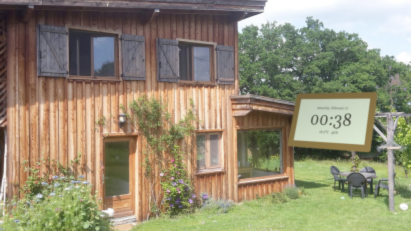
0:38
